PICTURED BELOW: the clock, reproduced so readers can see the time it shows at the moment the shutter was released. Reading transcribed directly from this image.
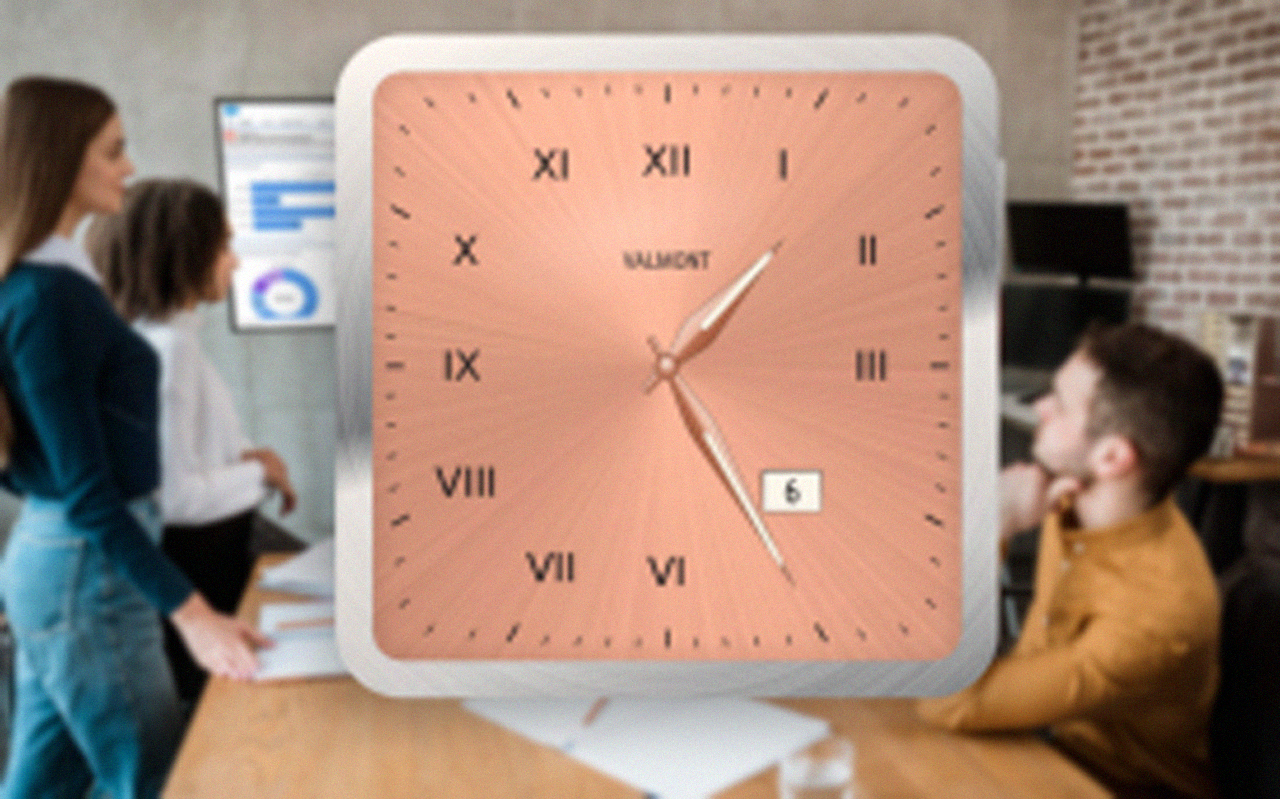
1:25
